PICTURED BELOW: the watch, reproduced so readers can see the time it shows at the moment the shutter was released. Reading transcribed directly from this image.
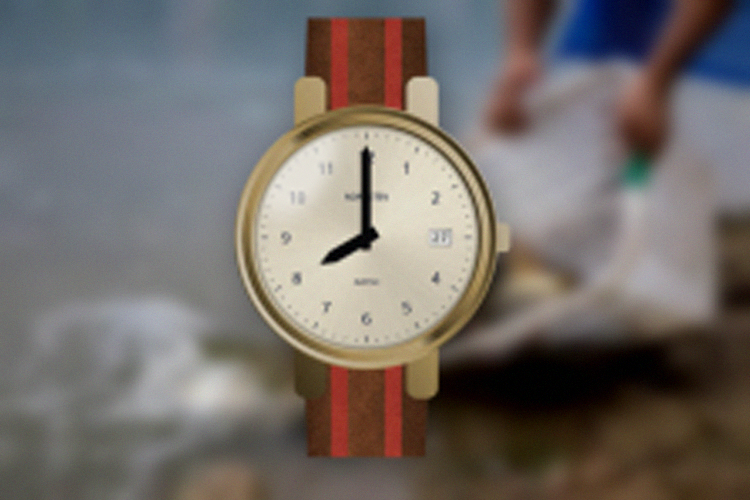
8:00
